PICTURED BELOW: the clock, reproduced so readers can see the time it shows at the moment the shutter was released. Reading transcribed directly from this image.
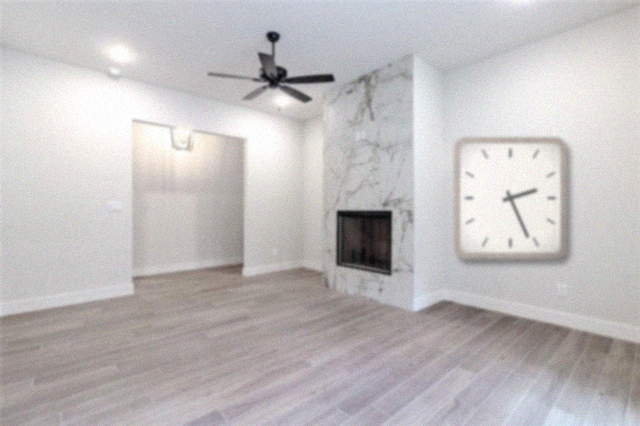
2:26
